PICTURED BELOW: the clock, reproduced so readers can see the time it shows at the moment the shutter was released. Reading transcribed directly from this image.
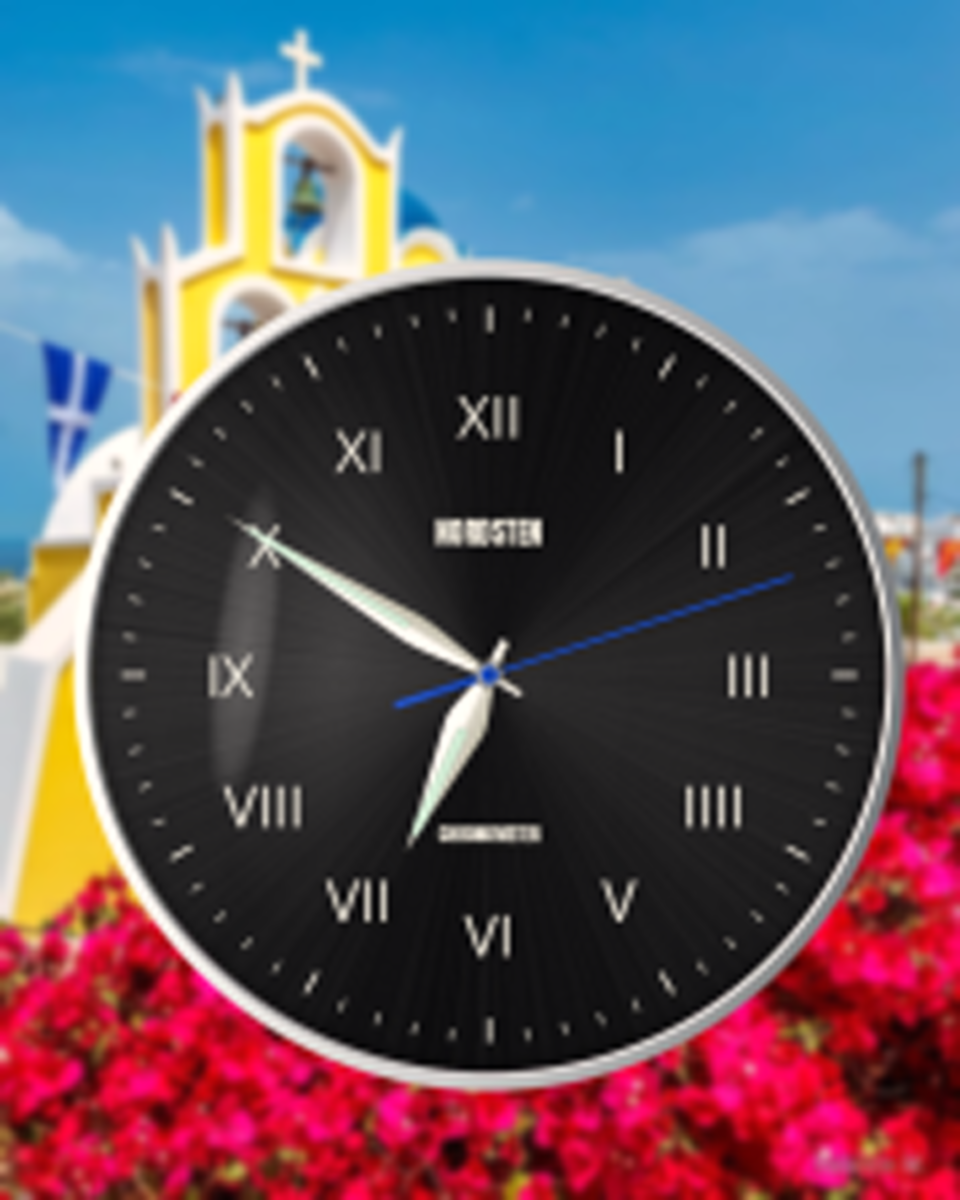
6:50:12
